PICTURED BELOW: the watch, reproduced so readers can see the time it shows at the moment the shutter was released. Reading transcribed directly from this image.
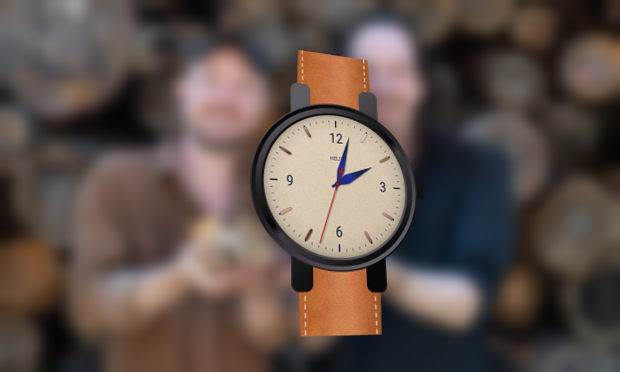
2:02:33
